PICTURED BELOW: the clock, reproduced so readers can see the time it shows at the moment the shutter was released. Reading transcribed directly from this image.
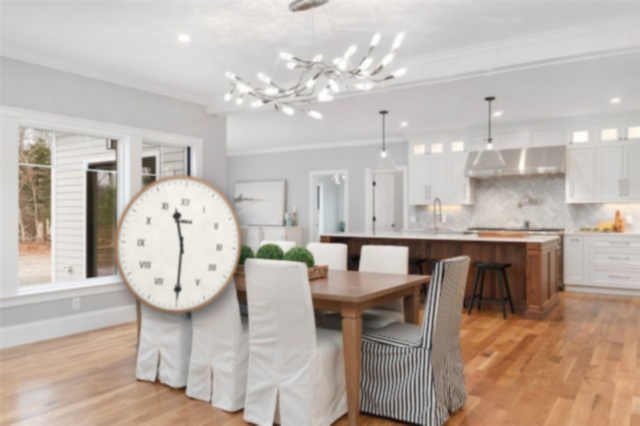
11:30
